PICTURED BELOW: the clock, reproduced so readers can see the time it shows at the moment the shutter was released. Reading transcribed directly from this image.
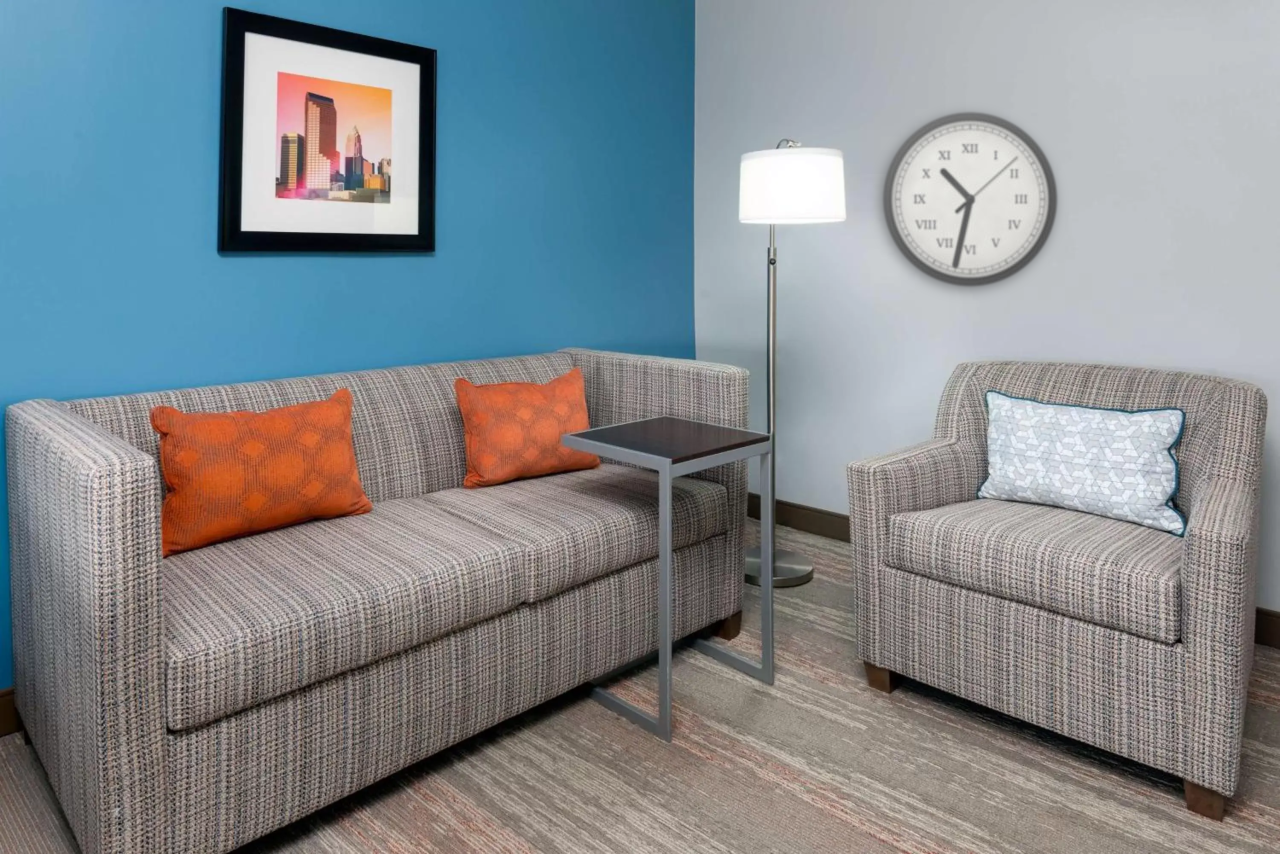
10:32:08
